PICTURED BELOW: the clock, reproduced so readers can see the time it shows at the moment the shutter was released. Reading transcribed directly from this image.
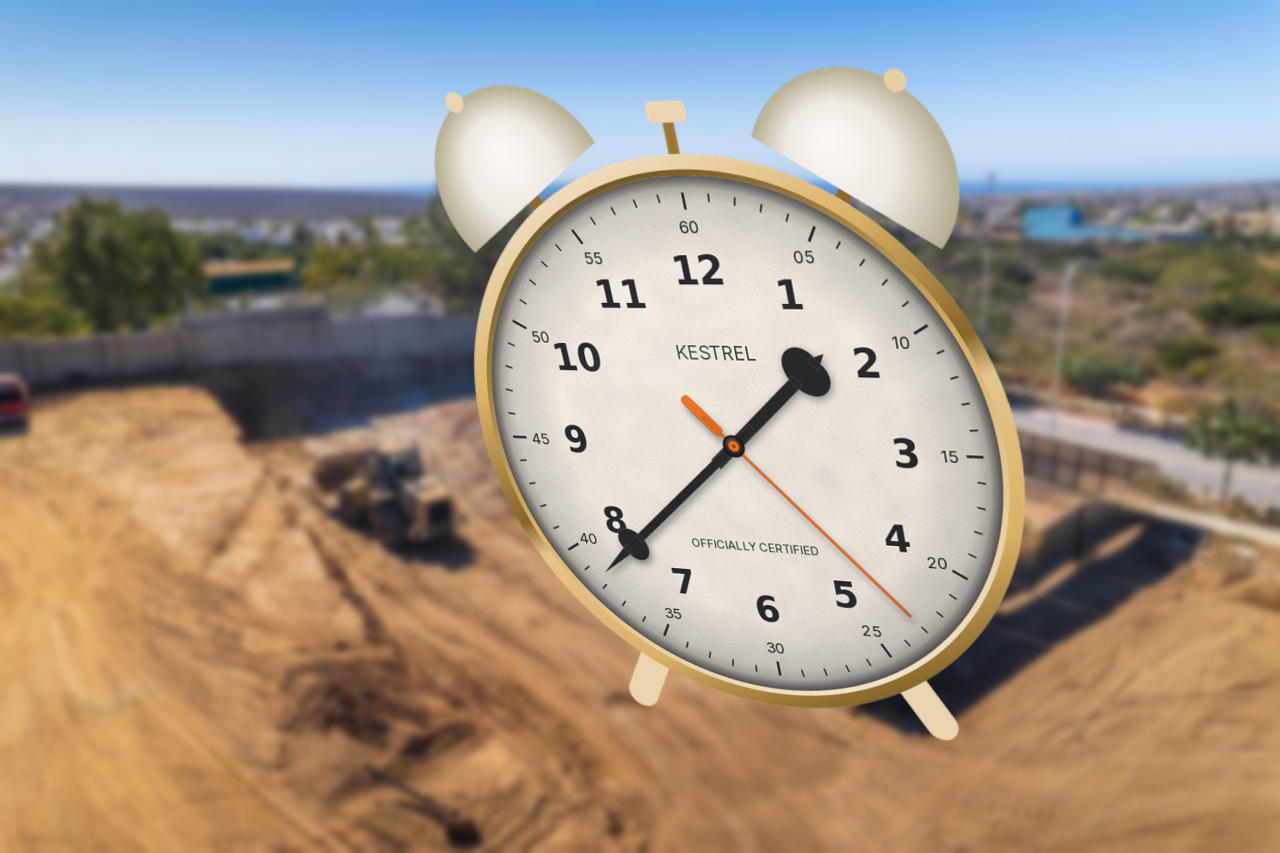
1:38:23
